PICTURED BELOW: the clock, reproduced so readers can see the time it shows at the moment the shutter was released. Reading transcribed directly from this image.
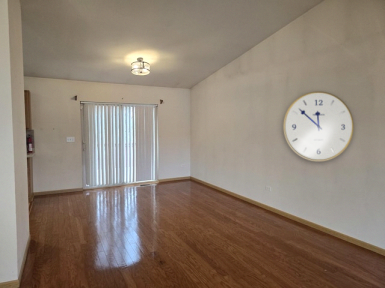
11:52
